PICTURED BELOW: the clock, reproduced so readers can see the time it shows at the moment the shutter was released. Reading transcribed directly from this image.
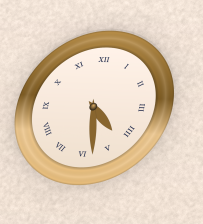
4:28
